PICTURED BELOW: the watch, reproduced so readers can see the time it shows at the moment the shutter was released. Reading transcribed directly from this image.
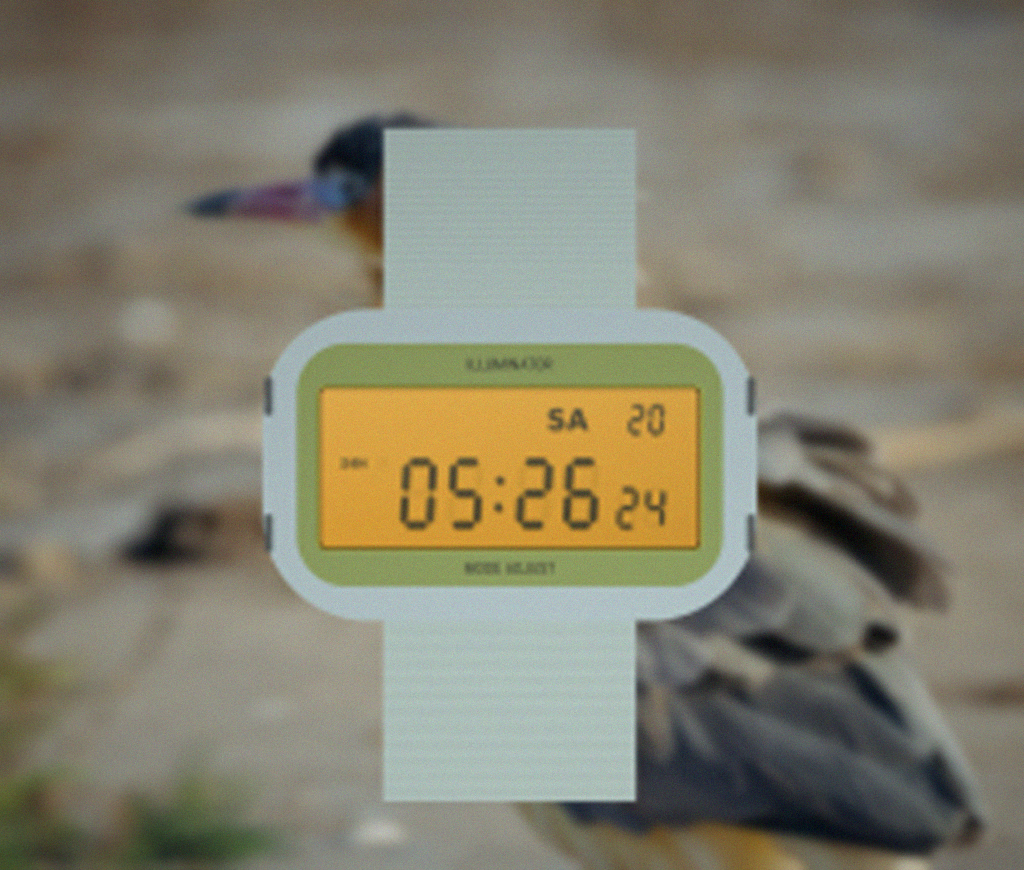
5:26:24
